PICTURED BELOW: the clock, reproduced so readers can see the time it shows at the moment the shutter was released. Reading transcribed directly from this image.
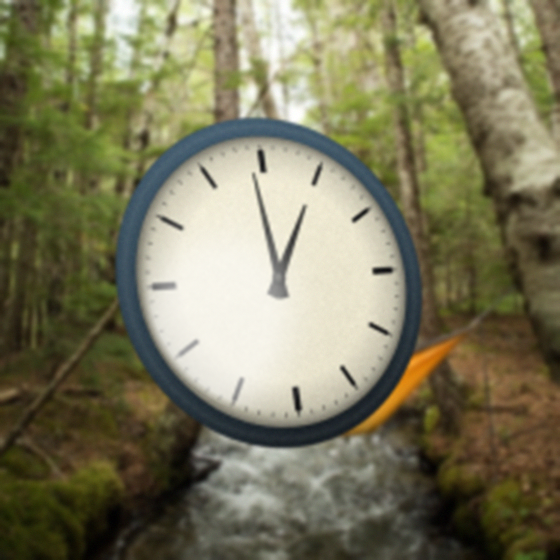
12:59
